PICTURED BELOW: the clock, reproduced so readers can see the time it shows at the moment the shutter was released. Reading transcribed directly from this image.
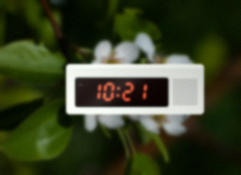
10:21
